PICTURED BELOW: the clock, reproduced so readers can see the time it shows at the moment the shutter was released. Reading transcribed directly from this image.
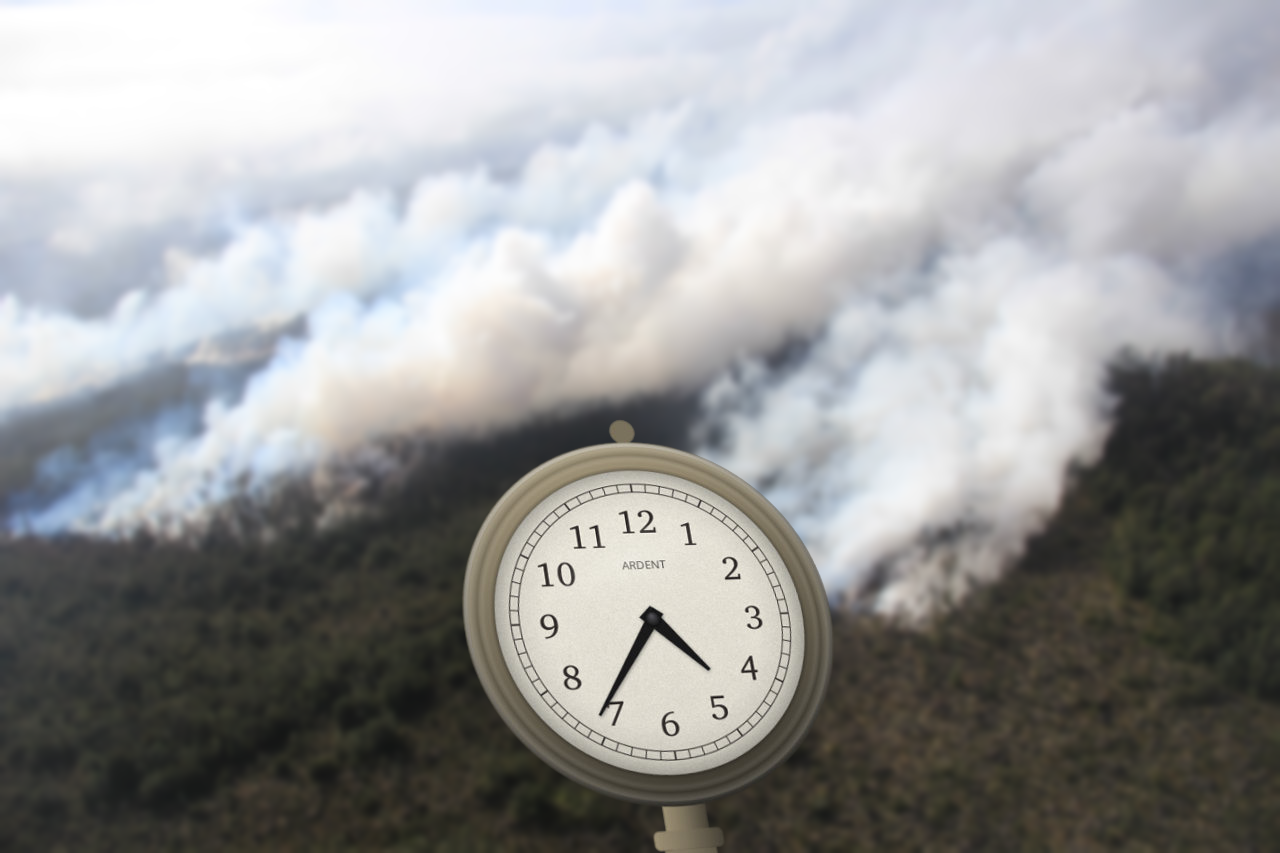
4:36
